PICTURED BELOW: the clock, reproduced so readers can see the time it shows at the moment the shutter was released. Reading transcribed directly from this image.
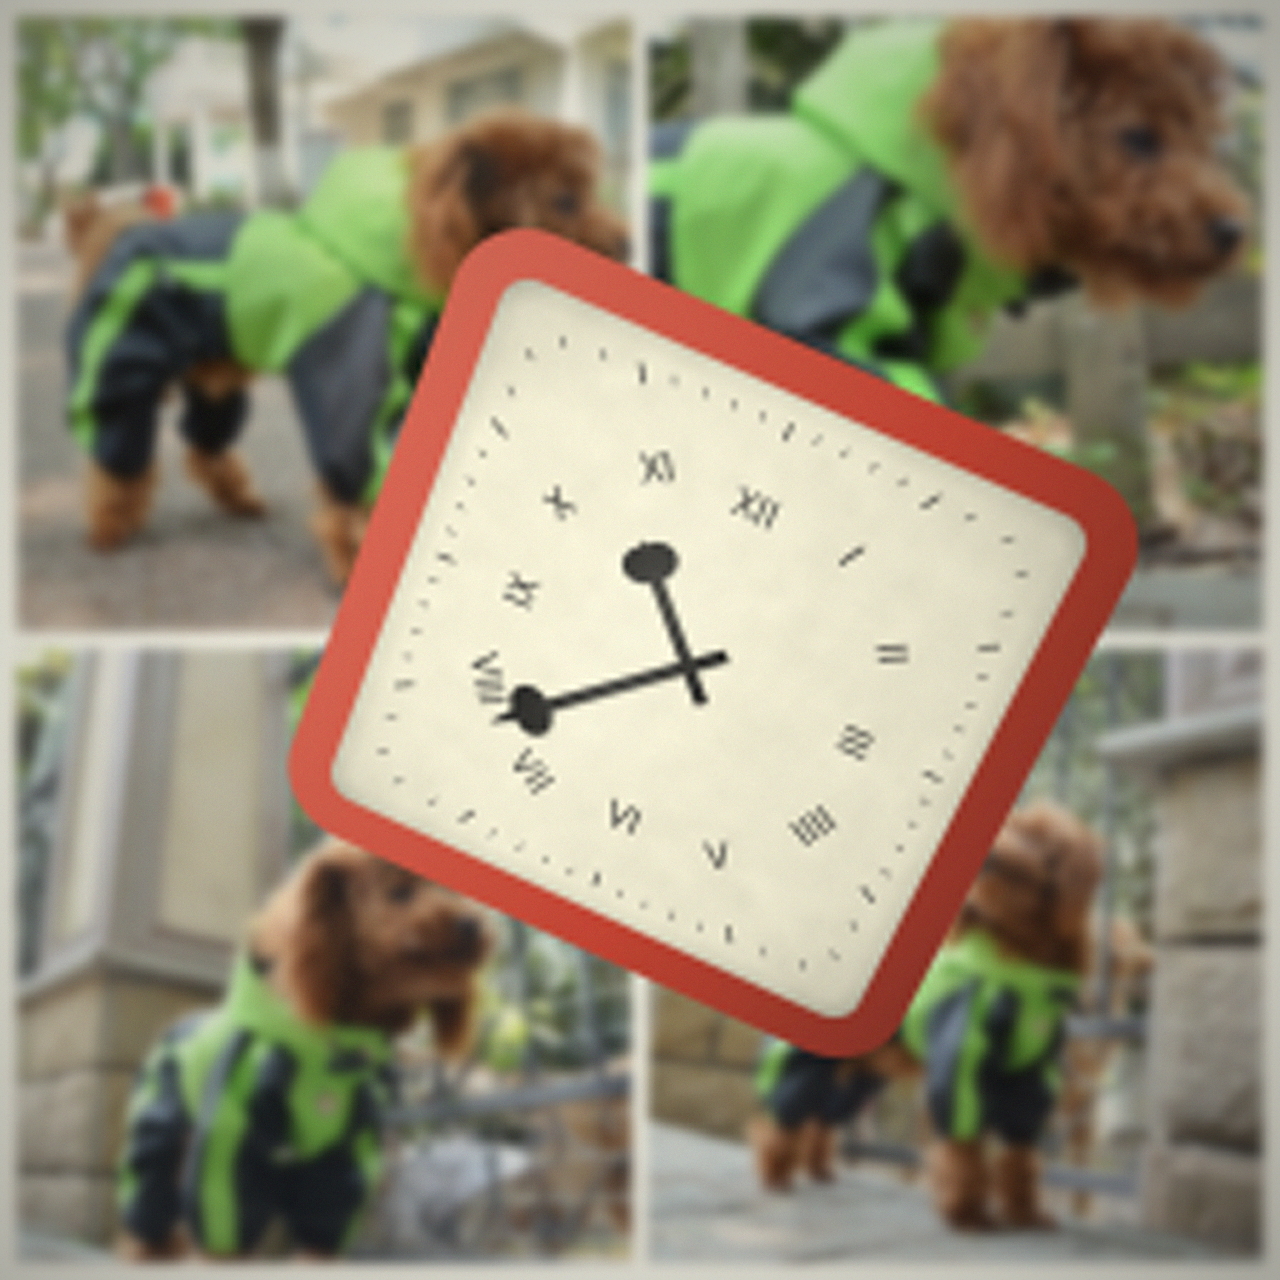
10:38
